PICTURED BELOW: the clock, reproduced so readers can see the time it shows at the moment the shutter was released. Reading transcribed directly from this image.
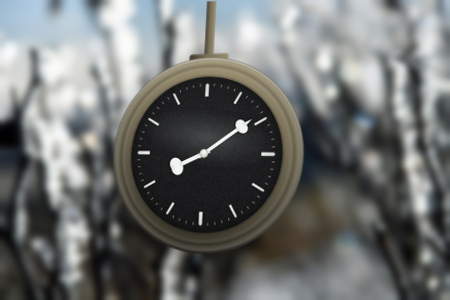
8:09
